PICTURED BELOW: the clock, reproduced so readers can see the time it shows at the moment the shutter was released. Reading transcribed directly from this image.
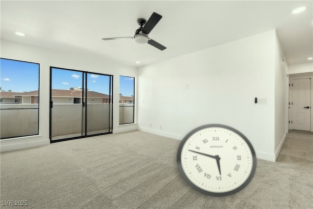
5:48
